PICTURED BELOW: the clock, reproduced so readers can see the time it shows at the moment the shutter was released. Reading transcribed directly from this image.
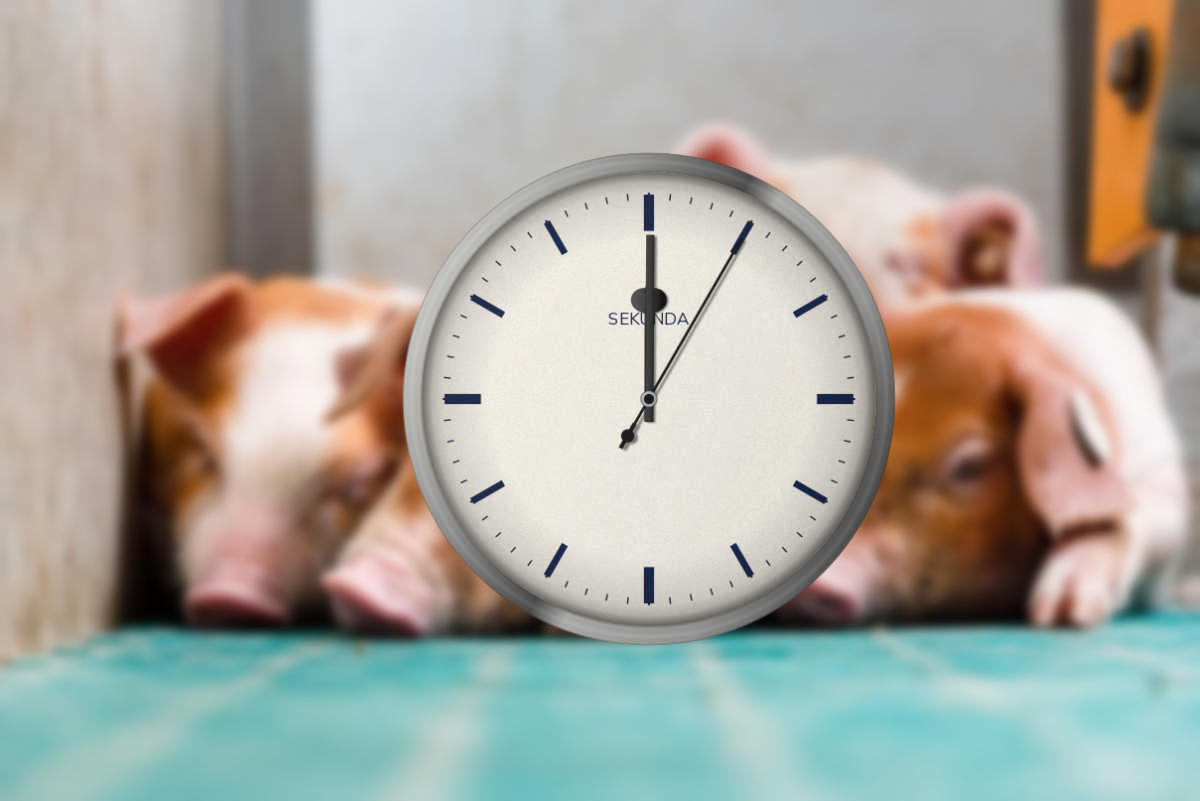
12:00:05
